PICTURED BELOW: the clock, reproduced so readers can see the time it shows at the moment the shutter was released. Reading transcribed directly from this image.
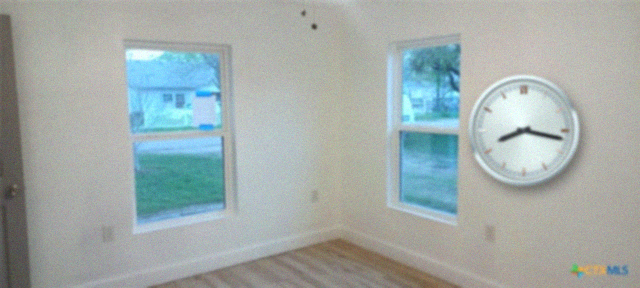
8:17
